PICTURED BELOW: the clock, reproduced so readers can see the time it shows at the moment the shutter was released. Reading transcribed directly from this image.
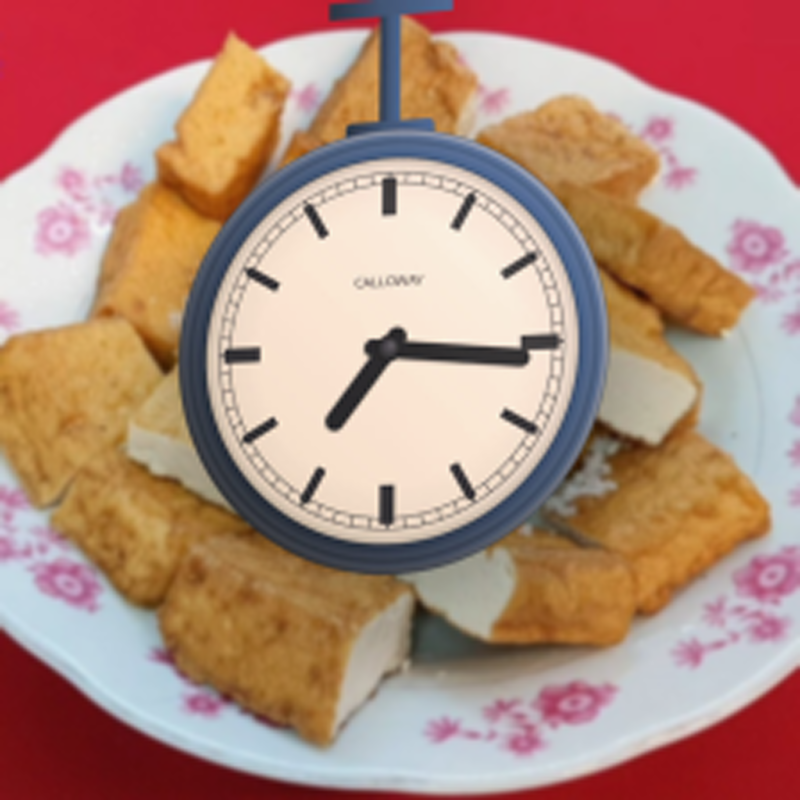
7:16
